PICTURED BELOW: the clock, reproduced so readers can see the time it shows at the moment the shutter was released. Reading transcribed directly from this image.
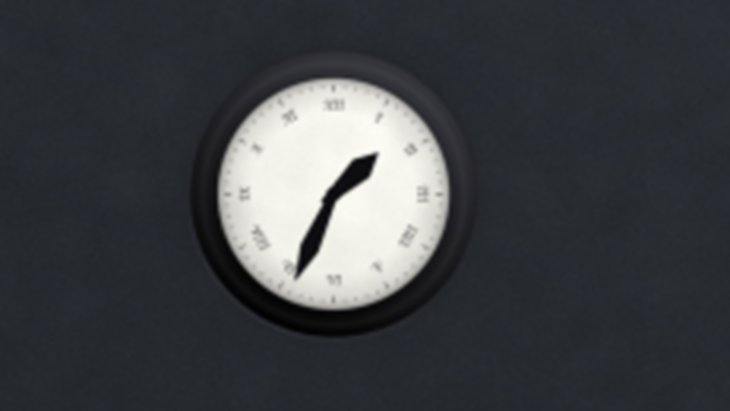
1:34
